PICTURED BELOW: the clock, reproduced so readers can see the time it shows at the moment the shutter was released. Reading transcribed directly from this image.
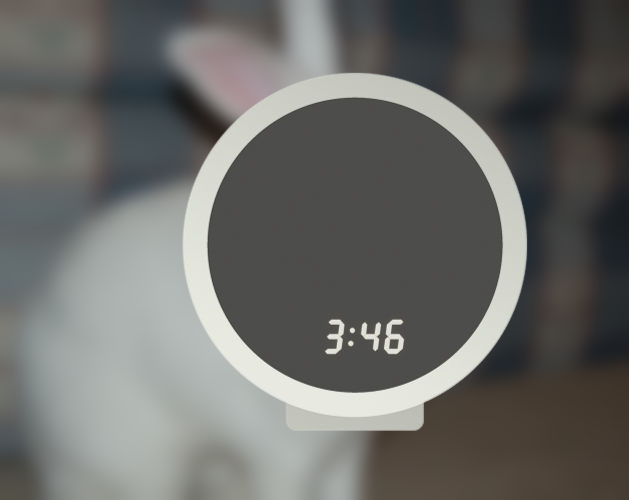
3:46
